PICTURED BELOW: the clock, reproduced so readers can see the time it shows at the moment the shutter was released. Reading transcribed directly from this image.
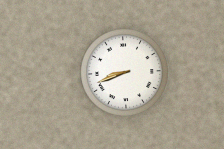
8:42
